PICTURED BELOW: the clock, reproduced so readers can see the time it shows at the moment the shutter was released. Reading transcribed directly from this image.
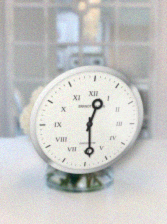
12:29
